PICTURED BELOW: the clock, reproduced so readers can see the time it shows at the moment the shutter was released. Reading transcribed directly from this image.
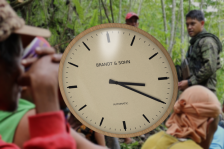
3:20
